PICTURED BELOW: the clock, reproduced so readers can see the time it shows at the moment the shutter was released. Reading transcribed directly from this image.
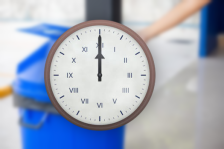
12:00
